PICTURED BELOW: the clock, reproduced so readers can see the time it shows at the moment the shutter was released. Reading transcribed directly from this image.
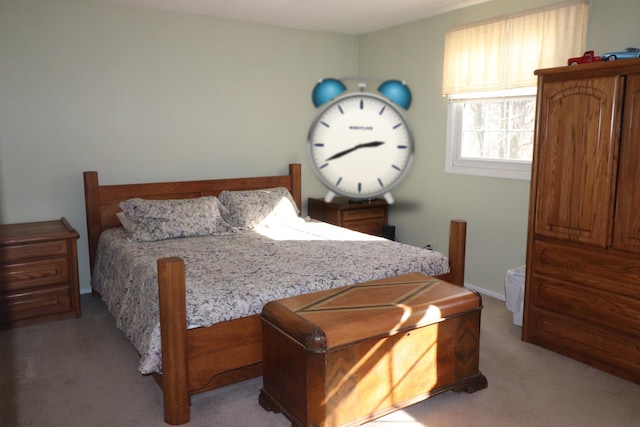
2:41
